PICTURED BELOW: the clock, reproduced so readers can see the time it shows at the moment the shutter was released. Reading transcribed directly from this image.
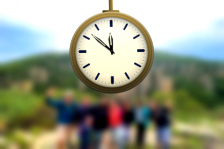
11:52
